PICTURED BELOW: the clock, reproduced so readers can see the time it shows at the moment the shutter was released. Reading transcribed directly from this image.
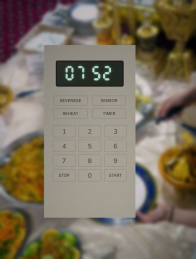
7:52
